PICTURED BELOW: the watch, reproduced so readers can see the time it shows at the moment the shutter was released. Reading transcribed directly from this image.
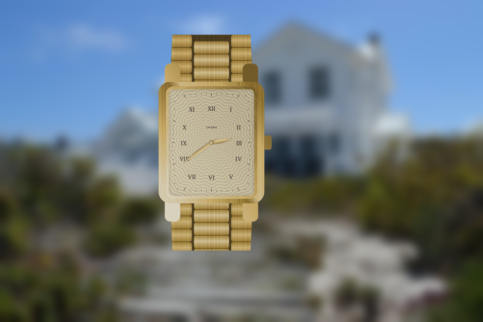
2:39
